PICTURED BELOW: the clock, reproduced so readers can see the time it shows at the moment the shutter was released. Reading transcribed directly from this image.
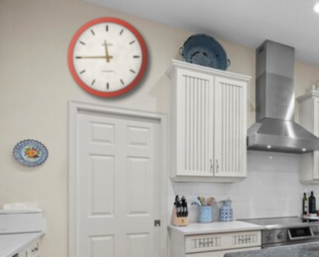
11:45
